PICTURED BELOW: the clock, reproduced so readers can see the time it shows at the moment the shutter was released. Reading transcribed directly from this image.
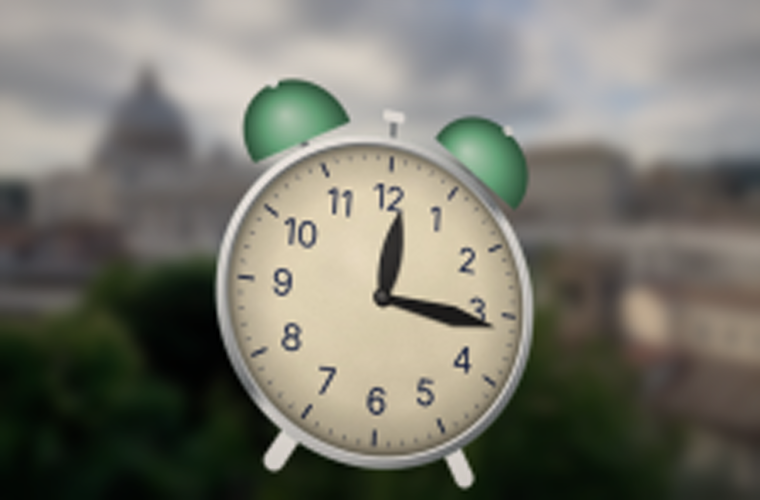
12:16
